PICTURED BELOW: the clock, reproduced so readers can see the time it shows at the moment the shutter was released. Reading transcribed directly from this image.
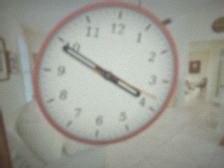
3:49:18
